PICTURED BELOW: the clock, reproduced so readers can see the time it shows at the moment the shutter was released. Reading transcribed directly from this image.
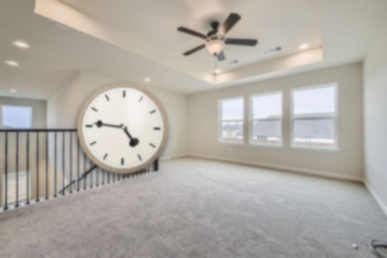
4:46
